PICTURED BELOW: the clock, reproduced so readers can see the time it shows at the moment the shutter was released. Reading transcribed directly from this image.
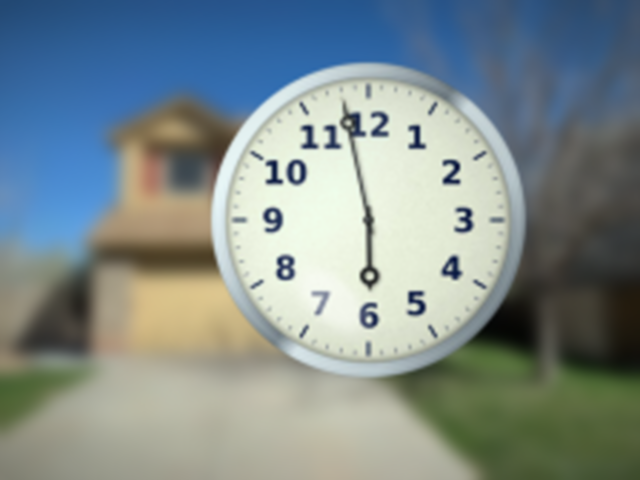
5:58
